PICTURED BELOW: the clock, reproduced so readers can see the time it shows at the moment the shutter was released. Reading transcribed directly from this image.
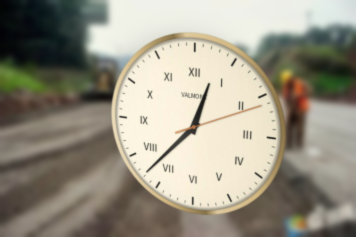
12:37:11
